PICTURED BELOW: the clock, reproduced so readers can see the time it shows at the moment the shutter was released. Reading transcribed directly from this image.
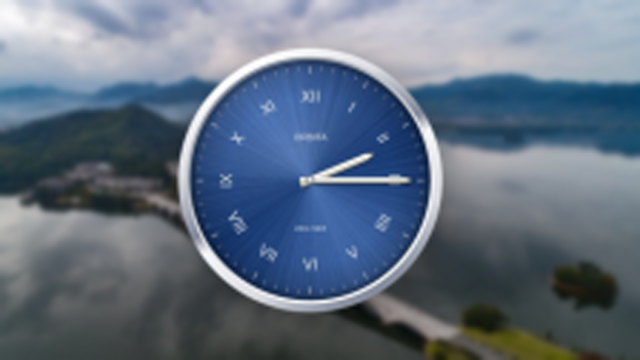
2:15
